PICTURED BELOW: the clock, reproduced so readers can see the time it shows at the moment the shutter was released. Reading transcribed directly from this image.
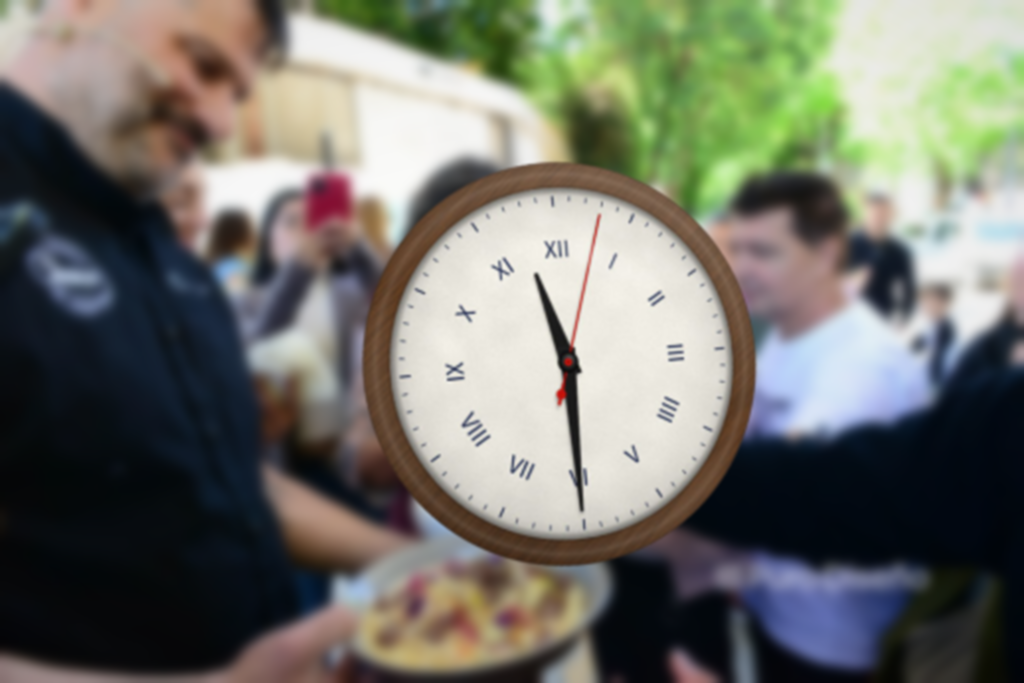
11:30:03
